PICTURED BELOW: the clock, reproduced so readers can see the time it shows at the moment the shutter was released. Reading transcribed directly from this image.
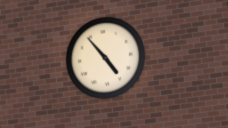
4:54
